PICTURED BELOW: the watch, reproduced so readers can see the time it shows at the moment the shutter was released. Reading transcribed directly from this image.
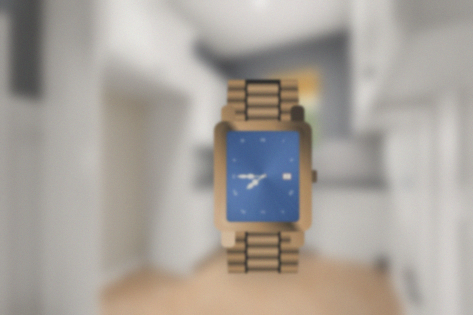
7:45
